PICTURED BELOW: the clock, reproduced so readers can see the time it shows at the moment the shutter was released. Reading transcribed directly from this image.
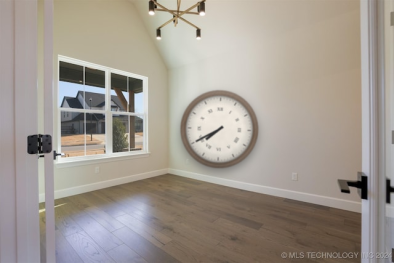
7:40
